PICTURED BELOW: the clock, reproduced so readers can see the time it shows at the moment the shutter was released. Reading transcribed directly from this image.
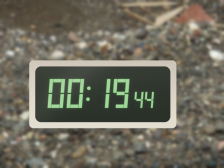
0:19:44
